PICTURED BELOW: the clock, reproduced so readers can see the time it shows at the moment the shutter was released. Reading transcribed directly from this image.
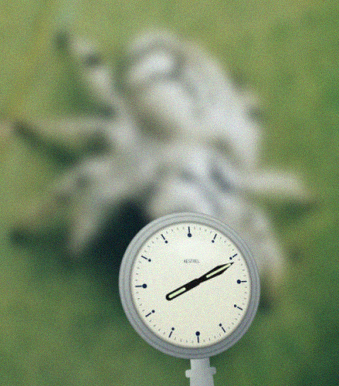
8:11
